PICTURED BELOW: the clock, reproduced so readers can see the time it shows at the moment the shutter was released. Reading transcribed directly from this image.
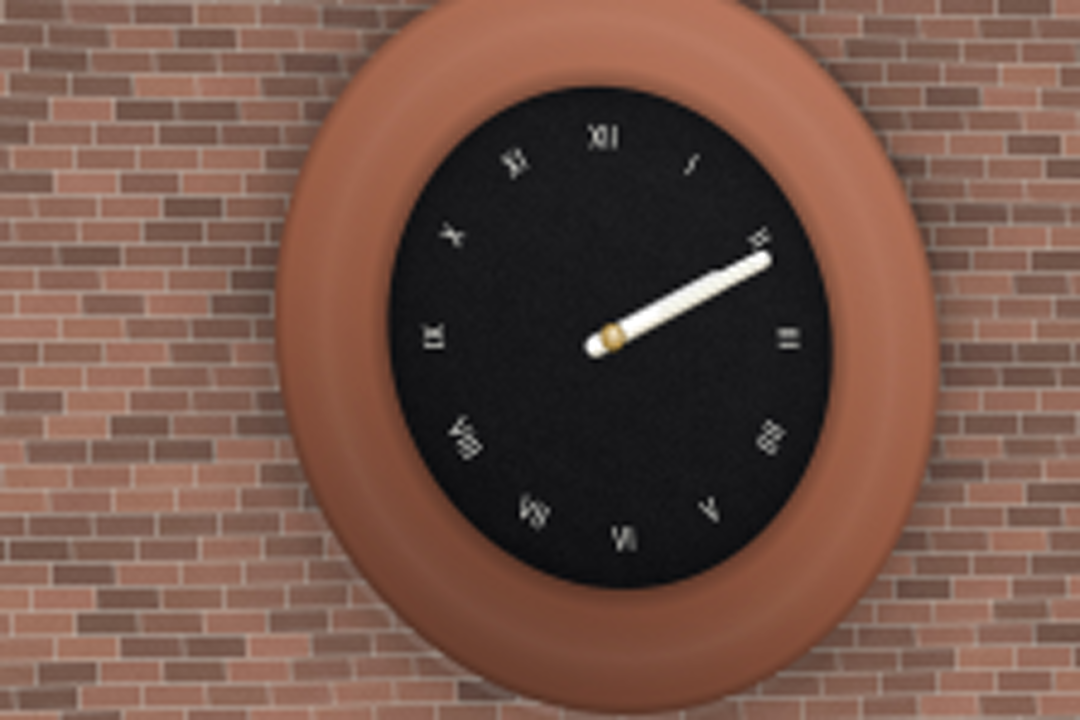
2:11
